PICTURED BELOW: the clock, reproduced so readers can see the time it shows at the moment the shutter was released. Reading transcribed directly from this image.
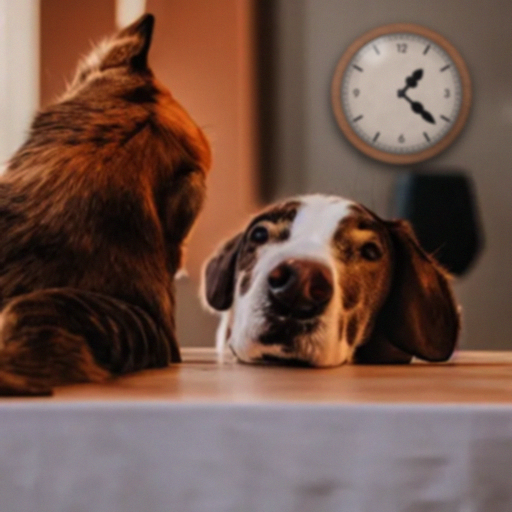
1:22
